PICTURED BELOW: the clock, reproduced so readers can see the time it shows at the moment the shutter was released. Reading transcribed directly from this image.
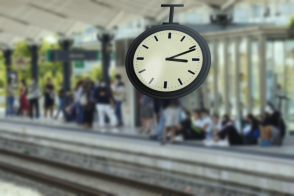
3:11
